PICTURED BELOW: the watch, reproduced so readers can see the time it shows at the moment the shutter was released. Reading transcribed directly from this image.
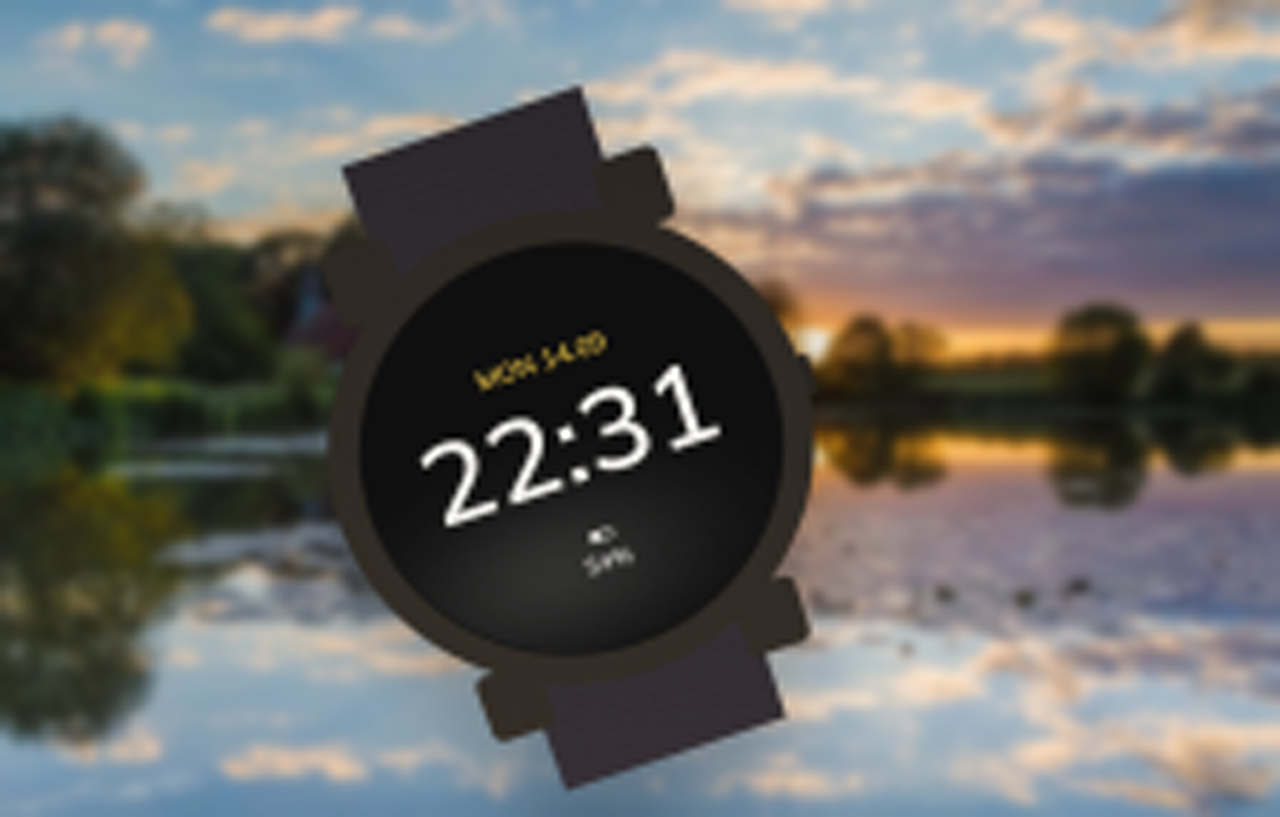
22:31
